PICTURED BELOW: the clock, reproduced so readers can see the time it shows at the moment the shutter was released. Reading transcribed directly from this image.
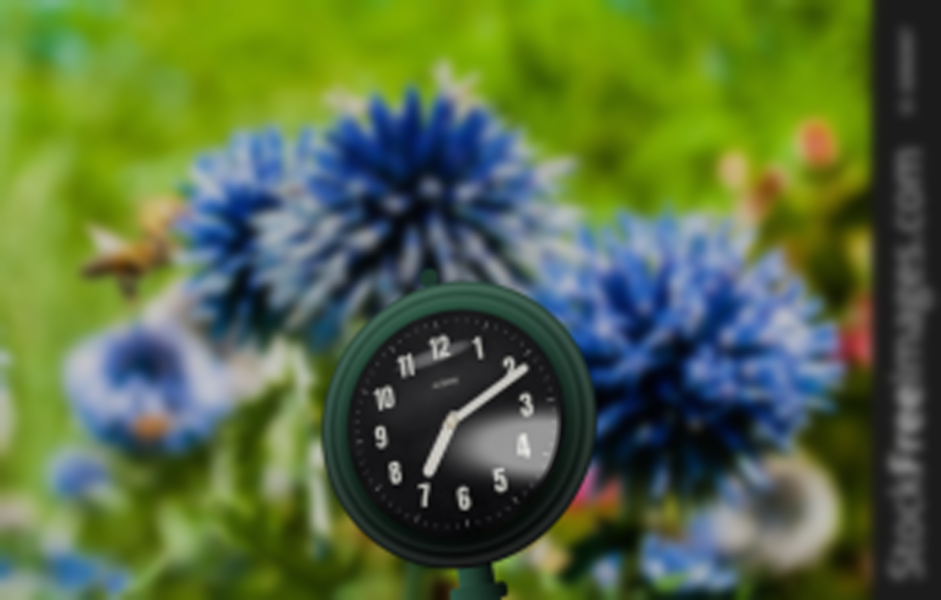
7:11
